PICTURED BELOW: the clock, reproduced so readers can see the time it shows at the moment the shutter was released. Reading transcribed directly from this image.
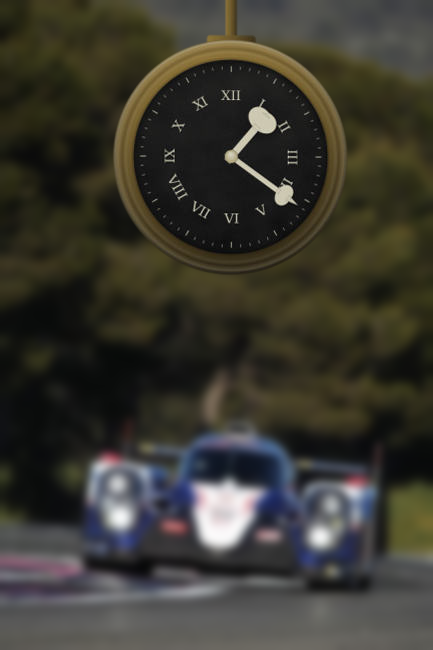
1:21
